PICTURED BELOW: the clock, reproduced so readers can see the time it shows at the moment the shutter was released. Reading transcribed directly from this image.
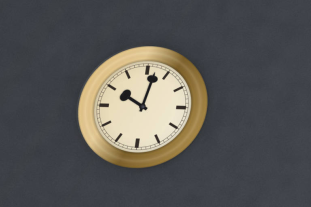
10:02
